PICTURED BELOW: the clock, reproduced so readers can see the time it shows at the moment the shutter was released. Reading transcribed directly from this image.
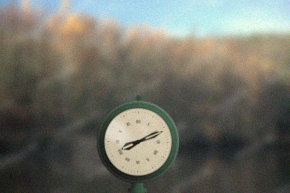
8:11
